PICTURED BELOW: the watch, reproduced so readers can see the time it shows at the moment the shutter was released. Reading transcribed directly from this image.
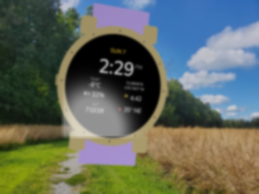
2:29
